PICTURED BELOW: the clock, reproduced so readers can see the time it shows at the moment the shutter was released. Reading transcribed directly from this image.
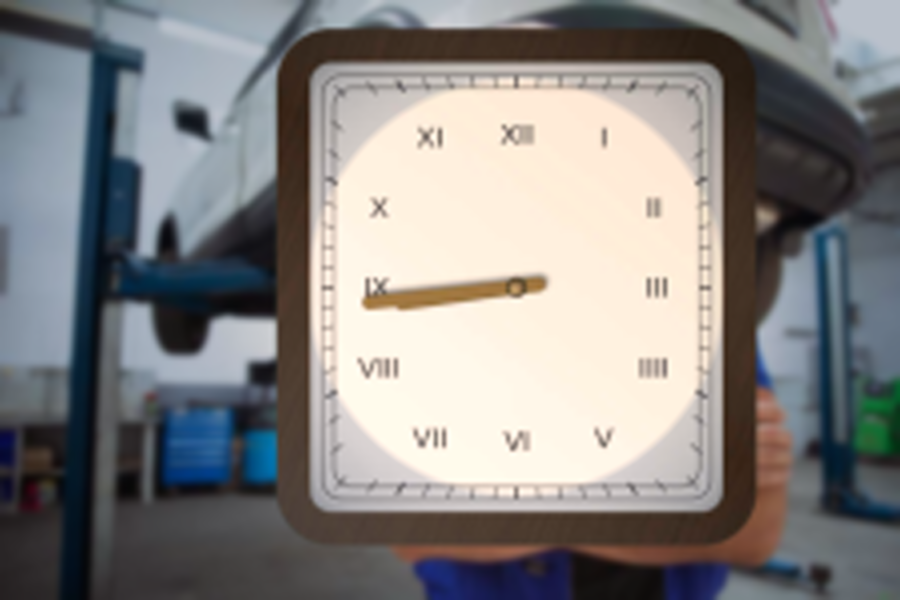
8:44
